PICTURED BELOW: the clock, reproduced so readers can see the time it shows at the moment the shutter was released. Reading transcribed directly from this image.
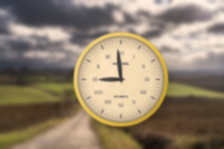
8:59
